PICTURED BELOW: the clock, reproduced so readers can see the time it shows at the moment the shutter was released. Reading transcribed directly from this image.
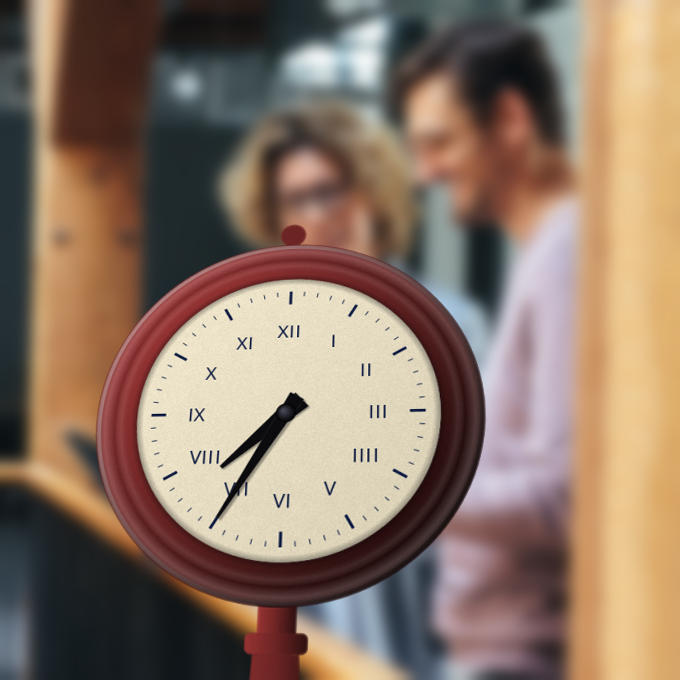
7:35
